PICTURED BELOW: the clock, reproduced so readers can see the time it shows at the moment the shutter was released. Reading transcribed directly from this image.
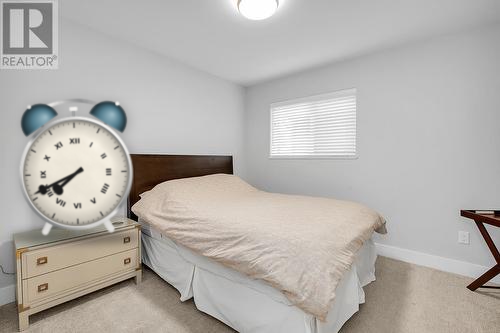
7:41
